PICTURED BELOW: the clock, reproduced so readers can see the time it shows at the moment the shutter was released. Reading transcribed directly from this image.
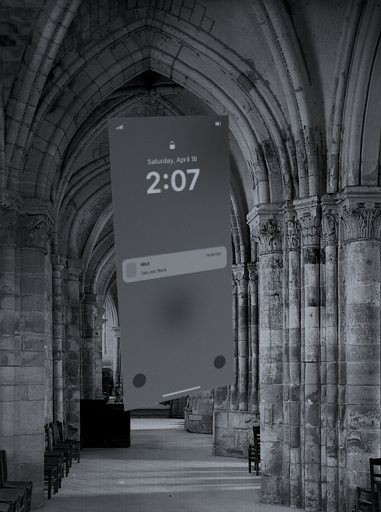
2:07
